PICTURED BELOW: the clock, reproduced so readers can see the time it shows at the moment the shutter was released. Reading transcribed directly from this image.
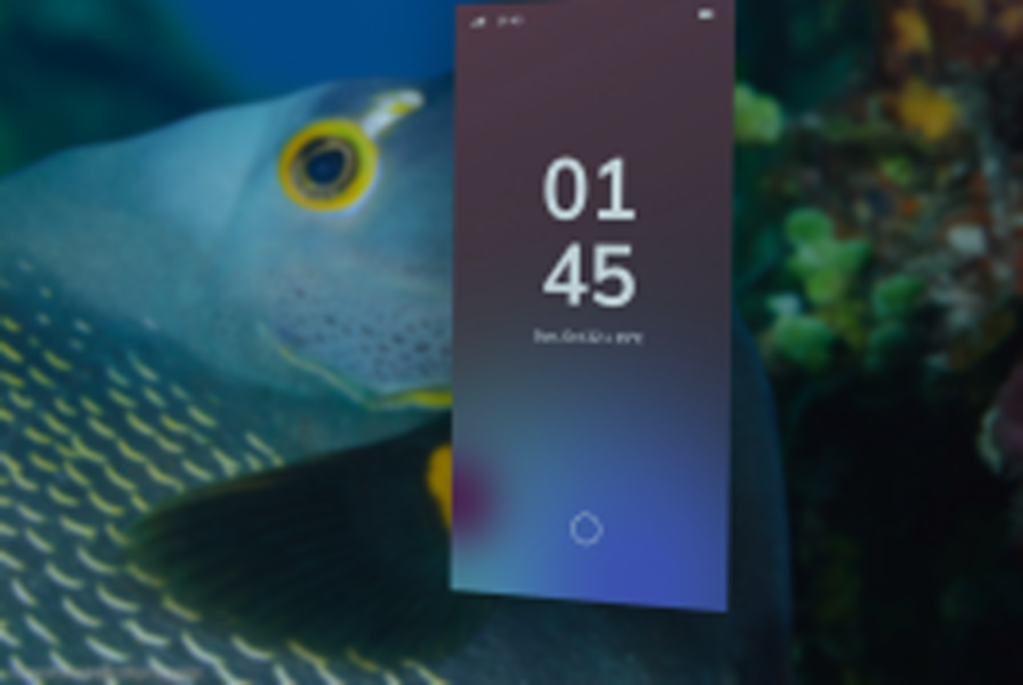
1:45
